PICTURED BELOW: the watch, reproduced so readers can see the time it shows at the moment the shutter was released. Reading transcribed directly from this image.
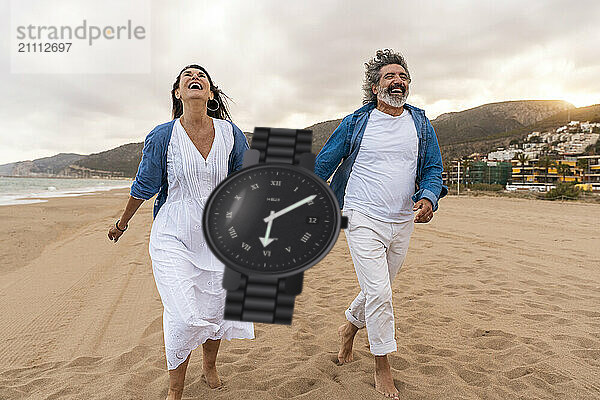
6:09
